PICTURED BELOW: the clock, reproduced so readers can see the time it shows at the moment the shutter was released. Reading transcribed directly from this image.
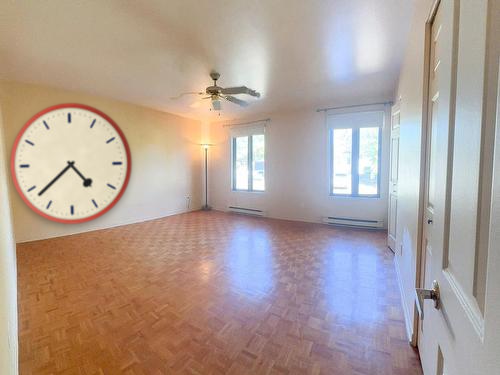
4:38
